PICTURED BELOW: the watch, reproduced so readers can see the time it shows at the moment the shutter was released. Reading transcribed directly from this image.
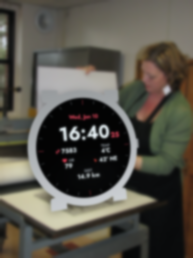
16:40
